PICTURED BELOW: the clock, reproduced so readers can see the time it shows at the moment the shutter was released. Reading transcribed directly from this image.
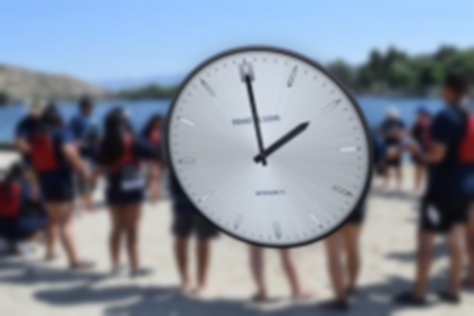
2:00
